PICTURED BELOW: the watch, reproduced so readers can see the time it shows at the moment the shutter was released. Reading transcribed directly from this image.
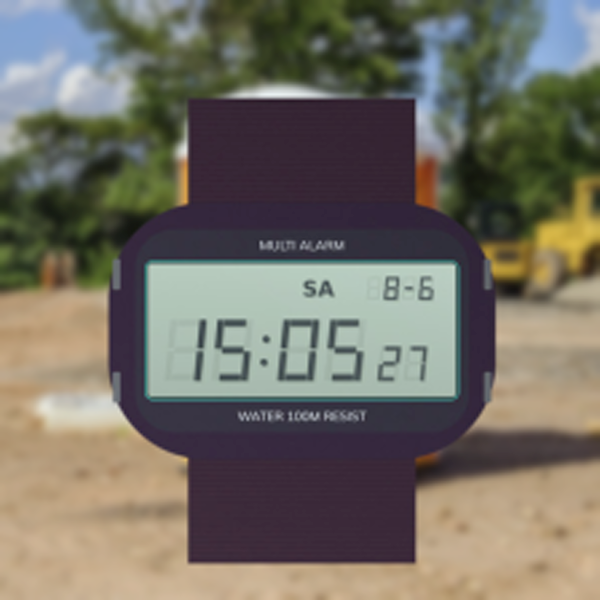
15:05:27
